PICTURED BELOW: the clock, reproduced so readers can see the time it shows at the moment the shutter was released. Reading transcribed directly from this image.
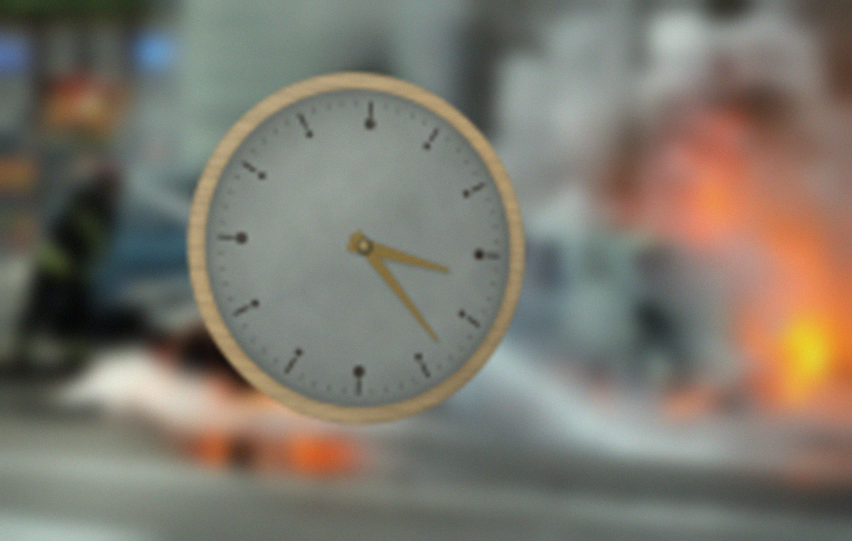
3:23
